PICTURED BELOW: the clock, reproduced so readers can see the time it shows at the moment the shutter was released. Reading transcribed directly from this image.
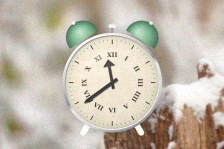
11:39
